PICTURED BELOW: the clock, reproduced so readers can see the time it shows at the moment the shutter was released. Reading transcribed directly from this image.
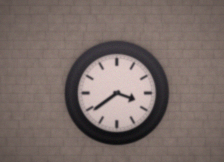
3:39
